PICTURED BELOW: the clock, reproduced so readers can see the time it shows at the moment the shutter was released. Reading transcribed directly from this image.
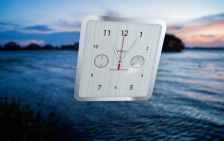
11:05
